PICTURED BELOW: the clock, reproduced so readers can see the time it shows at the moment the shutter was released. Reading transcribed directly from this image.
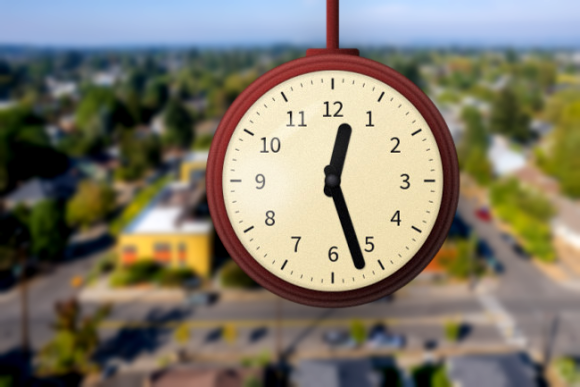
12:27
